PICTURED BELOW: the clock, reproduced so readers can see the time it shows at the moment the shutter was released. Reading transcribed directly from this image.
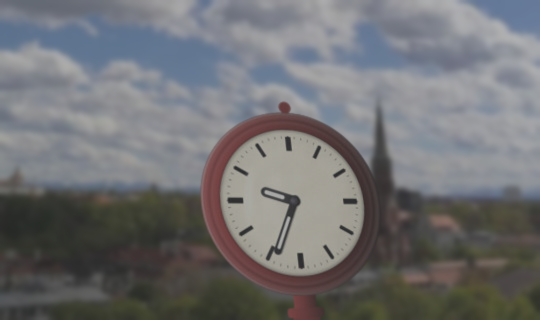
9:34
